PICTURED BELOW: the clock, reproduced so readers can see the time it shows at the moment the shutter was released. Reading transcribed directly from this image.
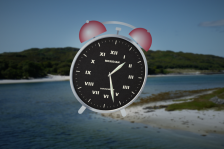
1:27
